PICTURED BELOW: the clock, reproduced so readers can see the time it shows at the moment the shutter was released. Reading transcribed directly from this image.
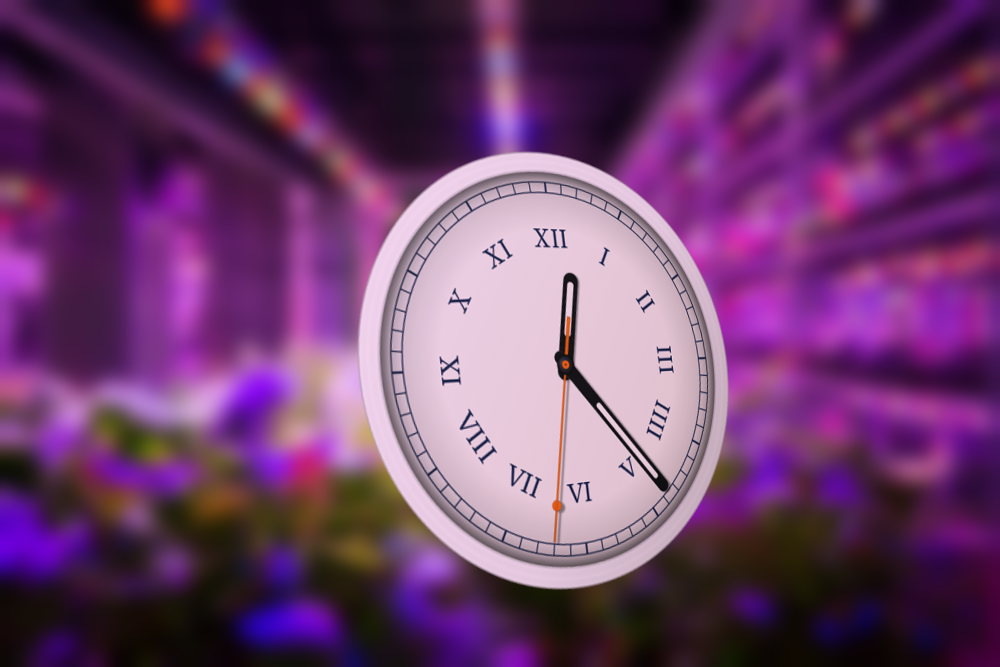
12:23:32
